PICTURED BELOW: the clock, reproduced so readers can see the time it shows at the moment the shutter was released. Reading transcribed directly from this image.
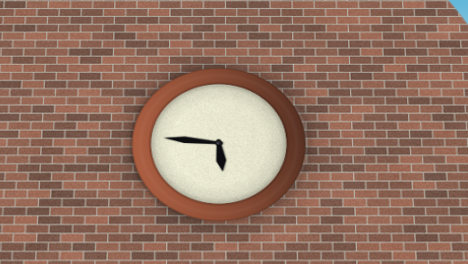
5:46
